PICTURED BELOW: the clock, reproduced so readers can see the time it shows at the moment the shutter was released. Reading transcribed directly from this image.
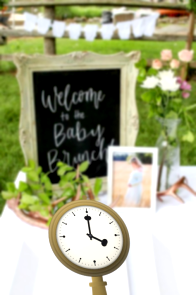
4:00
